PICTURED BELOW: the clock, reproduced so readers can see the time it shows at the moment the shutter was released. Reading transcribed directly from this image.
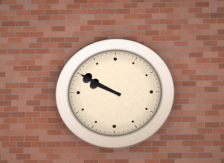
9:50
